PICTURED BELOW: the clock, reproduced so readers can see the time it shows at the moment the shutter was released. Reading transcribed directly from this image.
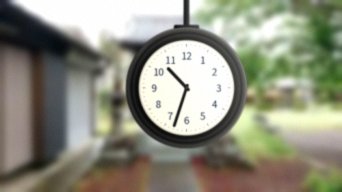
10:33
